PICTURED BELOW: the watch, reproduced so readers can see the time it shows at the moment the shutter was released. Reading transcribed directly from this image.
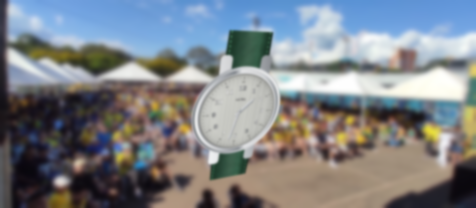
1:32
